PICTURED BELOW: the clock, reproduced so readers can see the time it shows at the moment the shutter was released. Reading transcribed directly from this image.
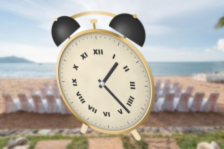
1:23
